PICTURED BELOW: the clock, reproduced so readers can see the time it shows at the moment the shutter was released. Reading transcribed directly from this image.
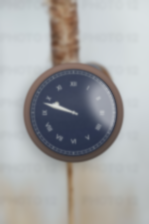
9:48
